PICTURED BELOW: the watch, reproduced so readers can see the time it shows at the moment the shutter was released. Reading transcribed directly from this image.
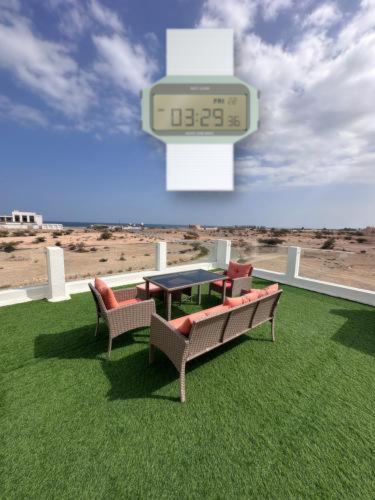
3:29
